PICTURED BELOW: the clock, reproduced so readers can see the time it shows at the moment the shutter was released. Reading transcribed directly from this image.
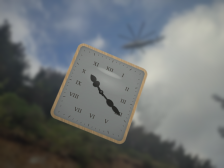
10:20
